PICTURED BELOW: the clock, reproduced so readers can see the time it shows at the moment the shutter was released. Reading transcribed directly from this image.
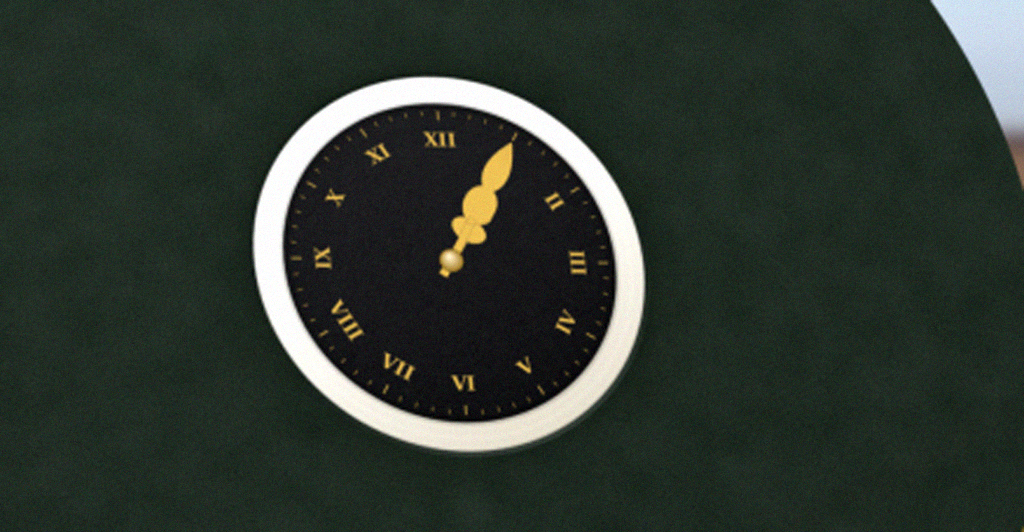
1:05
